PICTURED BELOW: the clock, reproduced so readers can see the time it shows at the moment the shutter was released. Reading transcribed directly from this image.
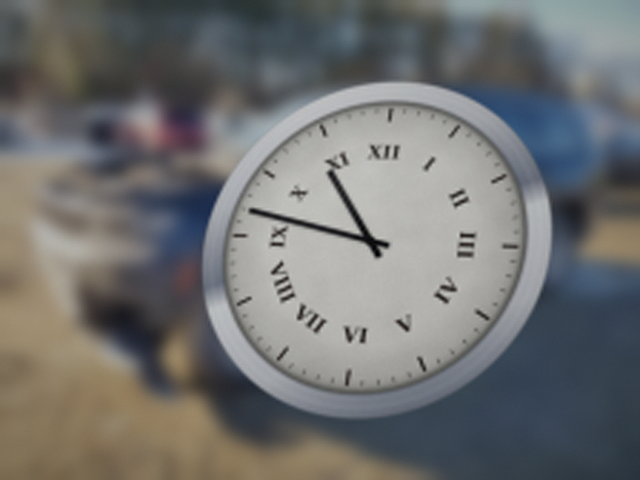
10:47
